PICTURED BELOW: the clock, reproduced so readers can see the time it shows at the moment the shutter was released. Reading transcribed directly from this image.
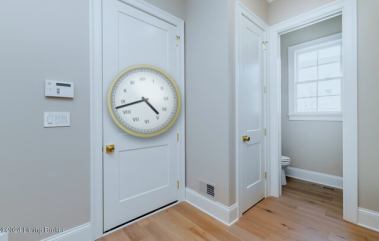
4:43
